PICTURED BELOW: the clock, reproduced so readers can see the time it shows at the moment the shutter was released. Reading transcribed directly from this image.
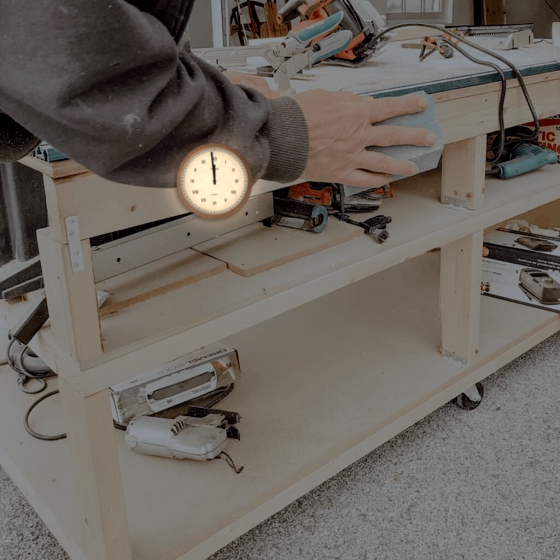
11:59
